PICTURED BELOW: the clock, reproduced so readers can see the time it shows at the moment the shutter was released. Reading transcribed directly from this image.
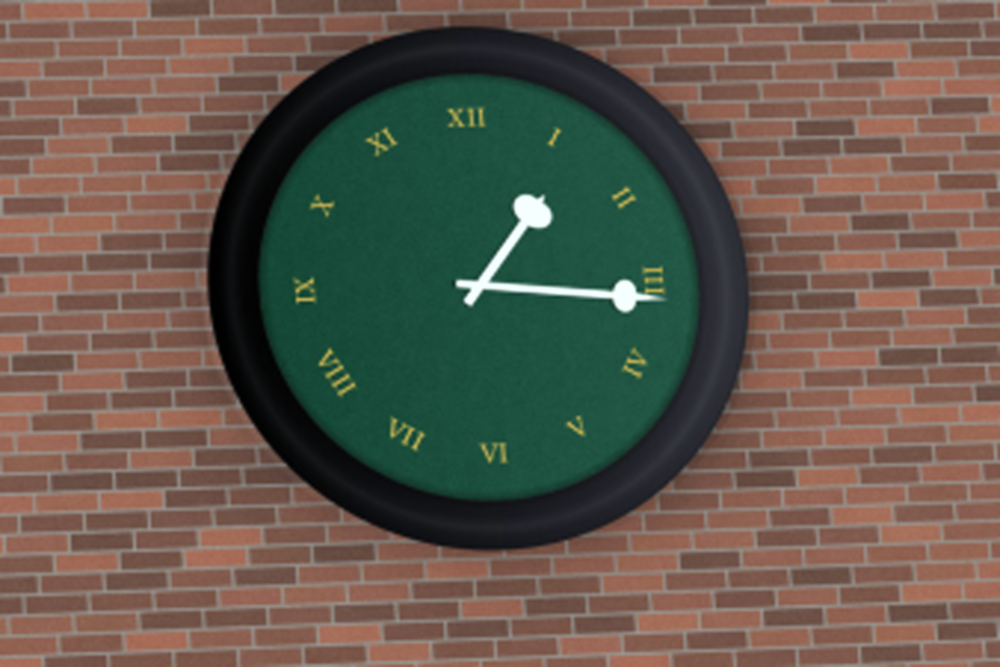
1:16
